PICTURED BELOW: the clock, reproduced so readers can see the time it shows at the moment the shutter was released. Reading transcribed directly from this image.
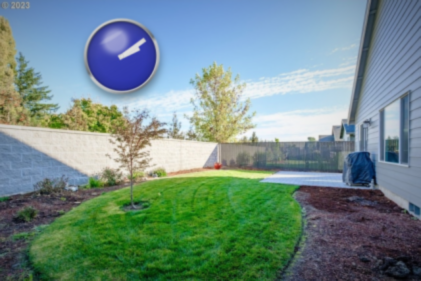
2:09
